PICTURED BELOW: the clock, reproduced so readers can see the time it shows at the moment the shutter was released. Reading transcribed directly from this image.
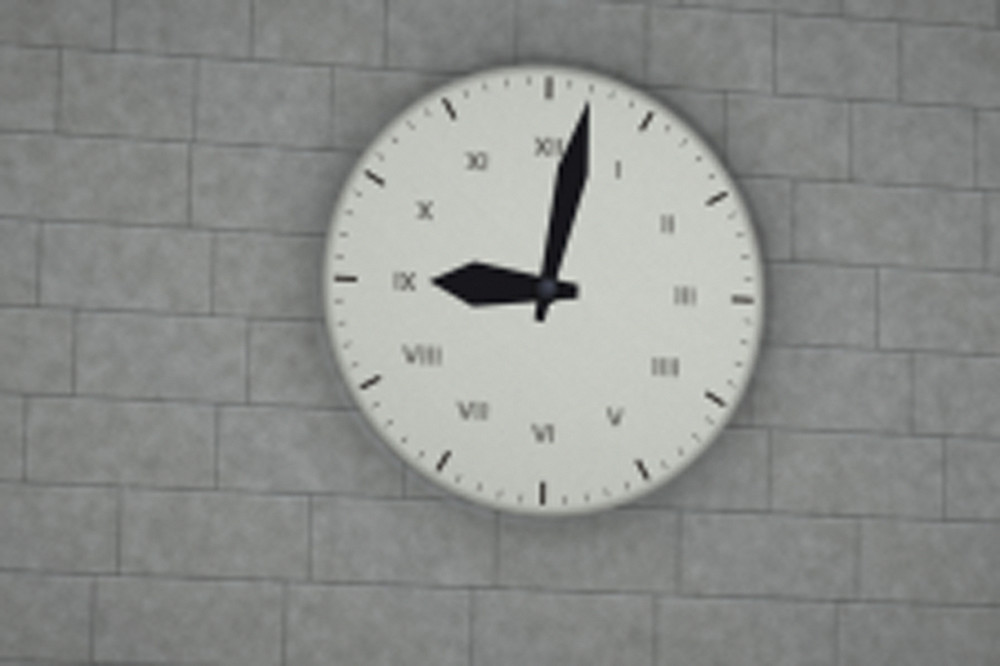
9:02
